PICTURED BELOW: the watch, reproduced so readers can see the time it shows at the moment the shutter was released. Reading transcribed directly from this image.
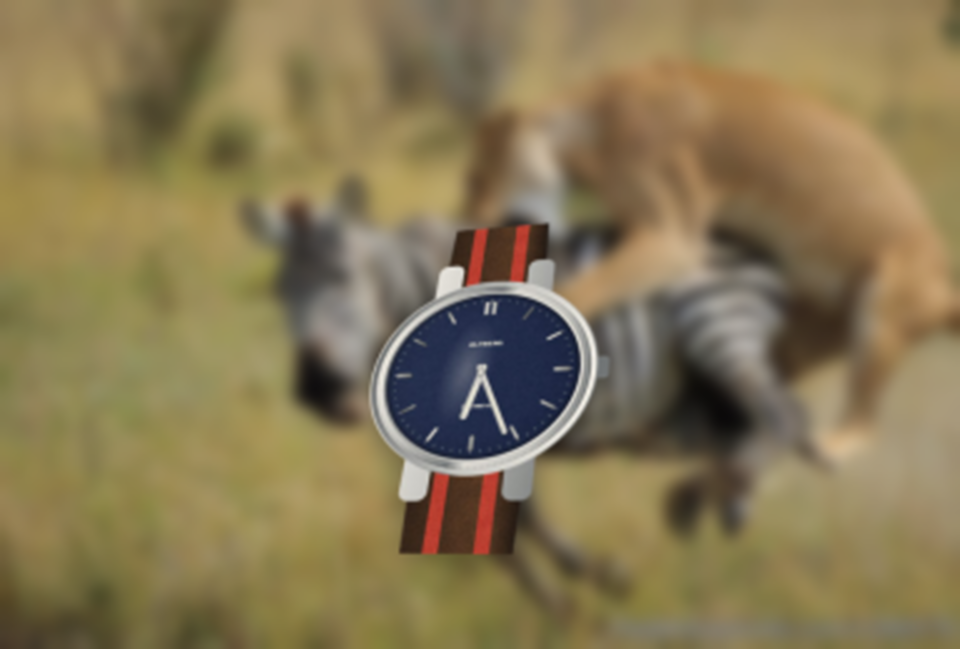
6:26
